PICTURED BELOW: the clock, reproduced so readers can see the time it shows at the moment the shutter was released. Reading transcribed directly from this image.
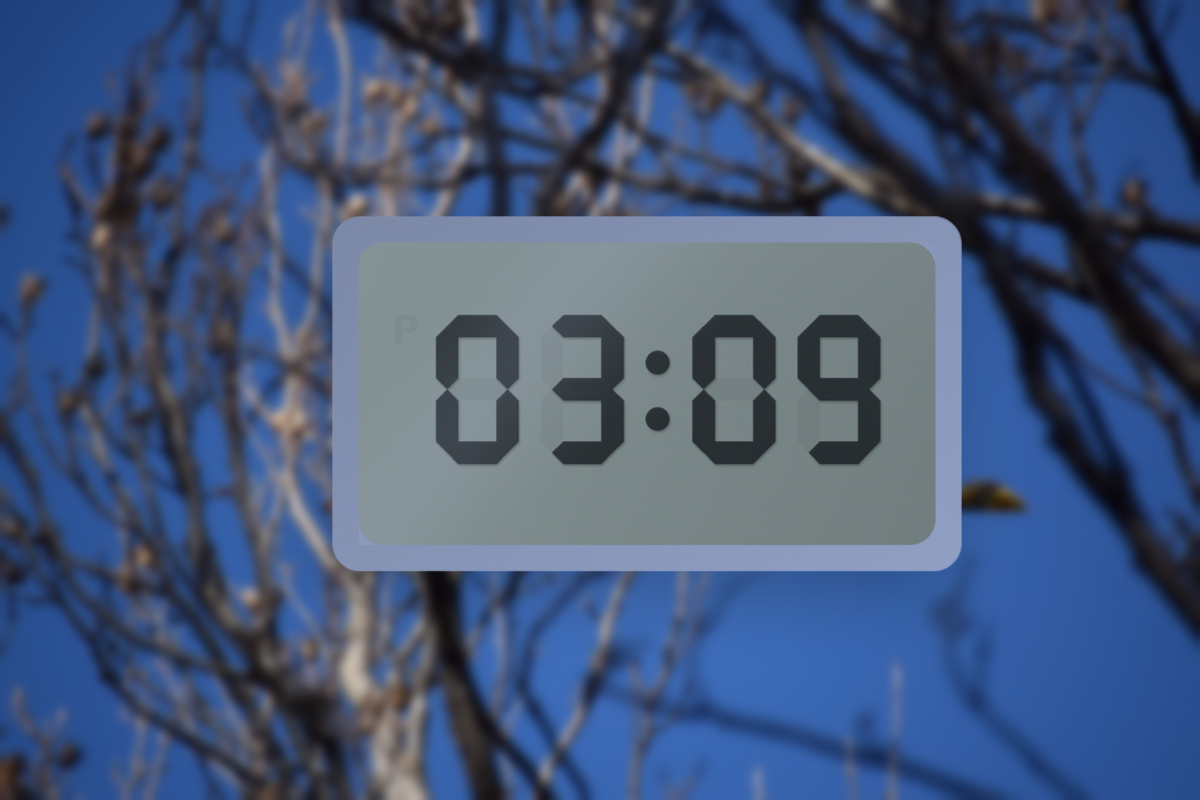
3:09
